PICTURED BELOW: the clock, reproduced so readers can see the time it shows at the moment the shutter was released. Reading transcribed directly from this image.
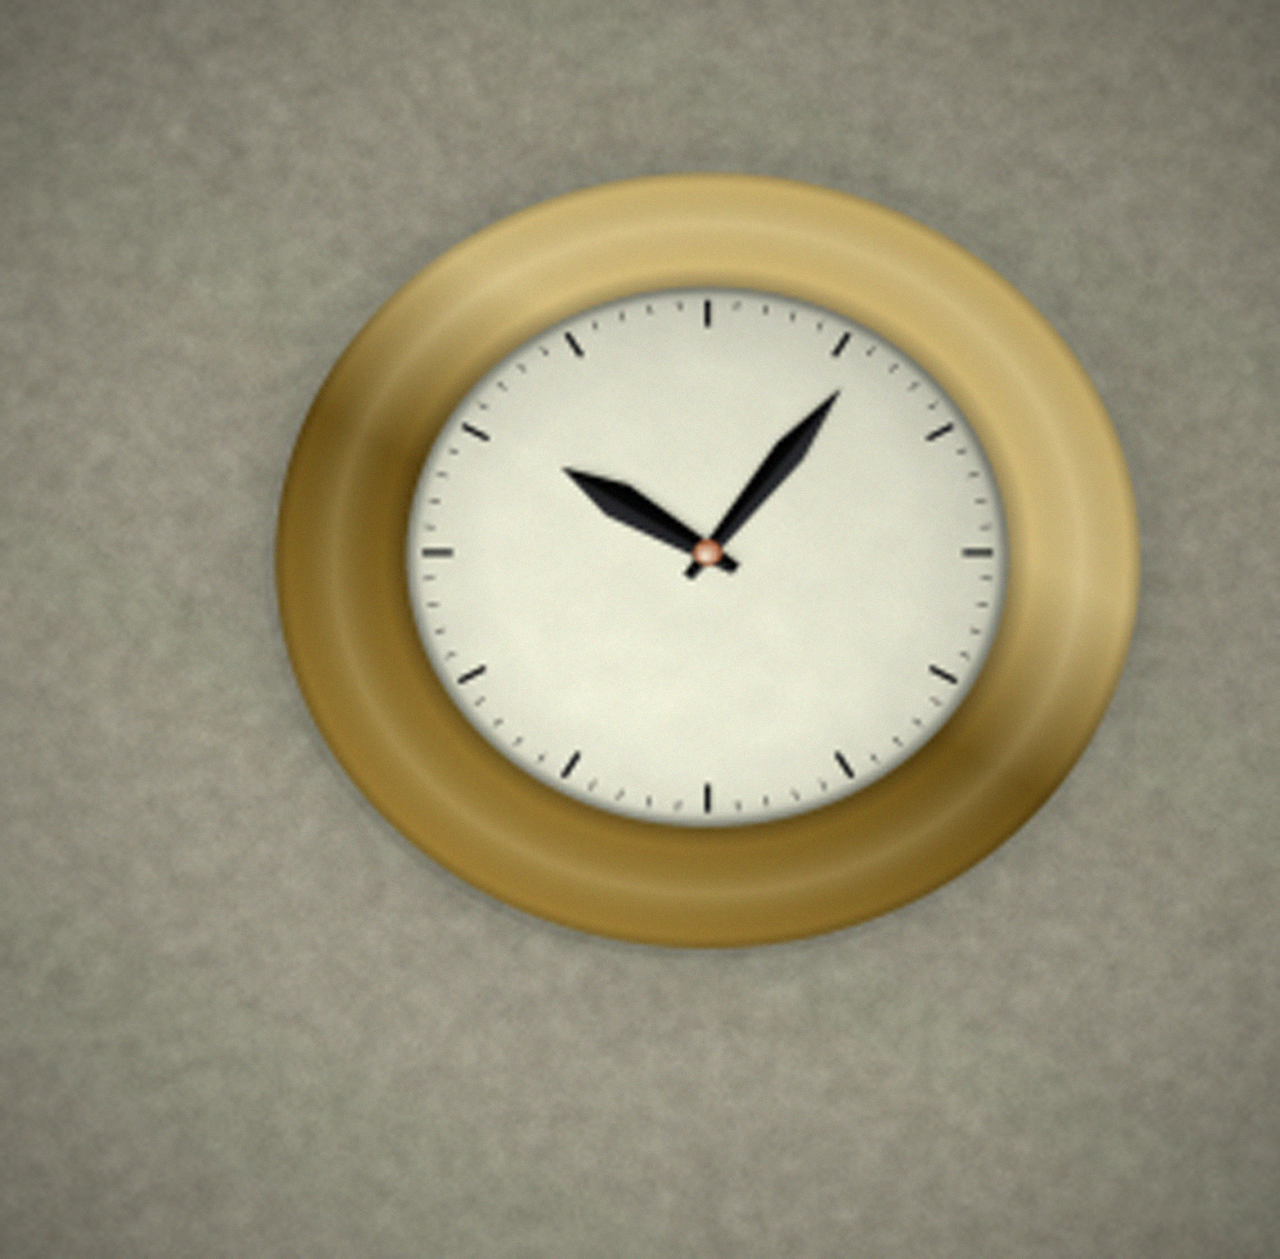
10:06
